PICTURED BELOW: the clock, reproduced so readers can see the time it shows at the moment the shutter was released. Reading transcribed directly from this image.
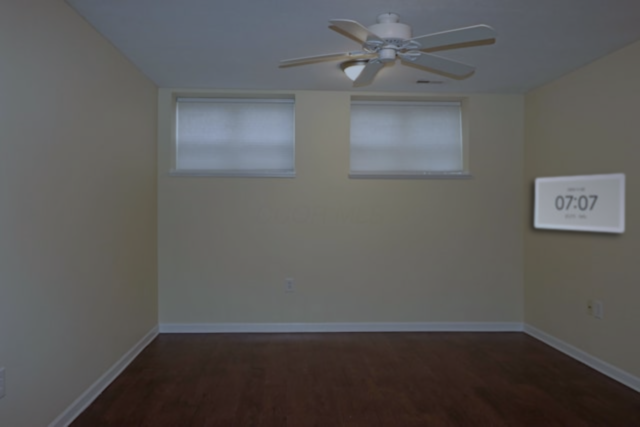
7:07
